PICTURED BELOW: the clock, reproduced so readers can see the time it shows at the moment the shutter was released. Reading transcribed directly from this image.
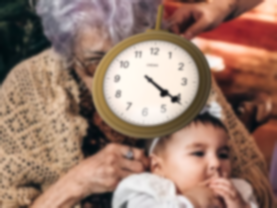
4:21
